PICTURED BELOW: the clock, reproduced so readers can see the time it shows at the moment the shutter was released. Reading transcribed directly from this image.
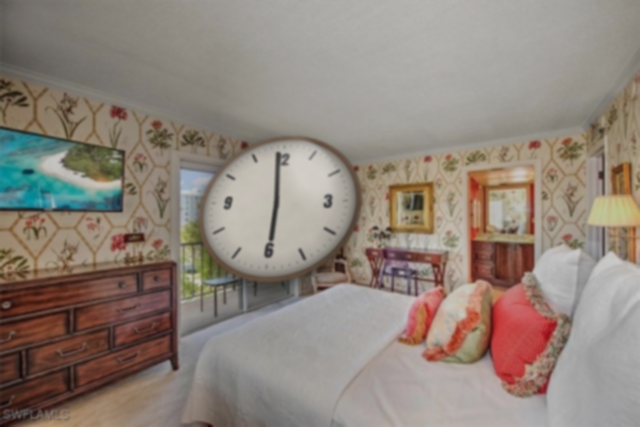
5:59
